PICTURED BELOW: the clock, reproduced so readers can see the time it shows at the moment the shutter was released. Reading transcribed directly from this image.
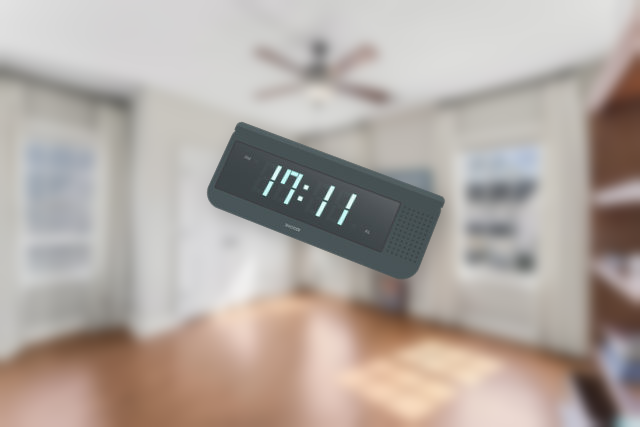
17:11
